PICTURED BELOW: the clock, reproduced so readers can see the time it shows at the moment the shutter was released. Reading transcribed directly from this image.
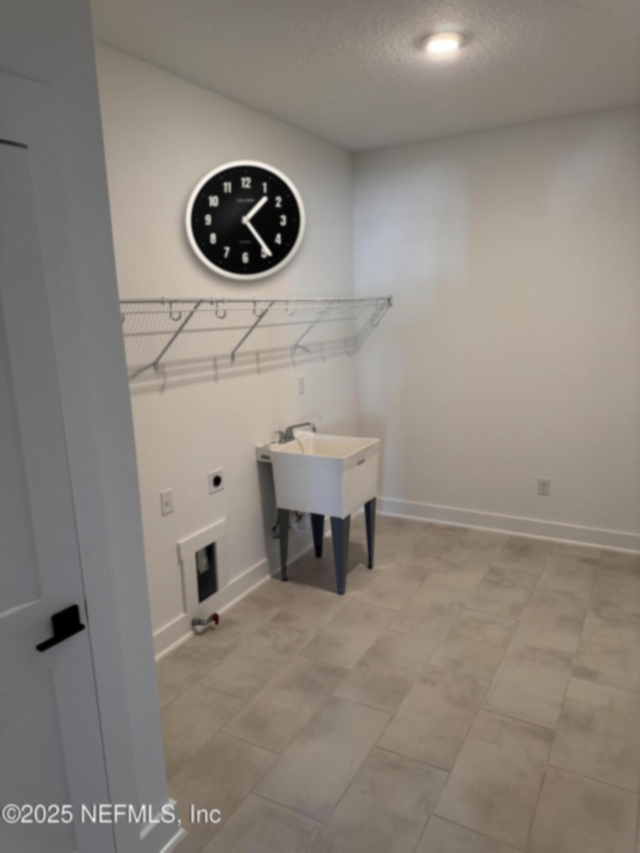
1:24
